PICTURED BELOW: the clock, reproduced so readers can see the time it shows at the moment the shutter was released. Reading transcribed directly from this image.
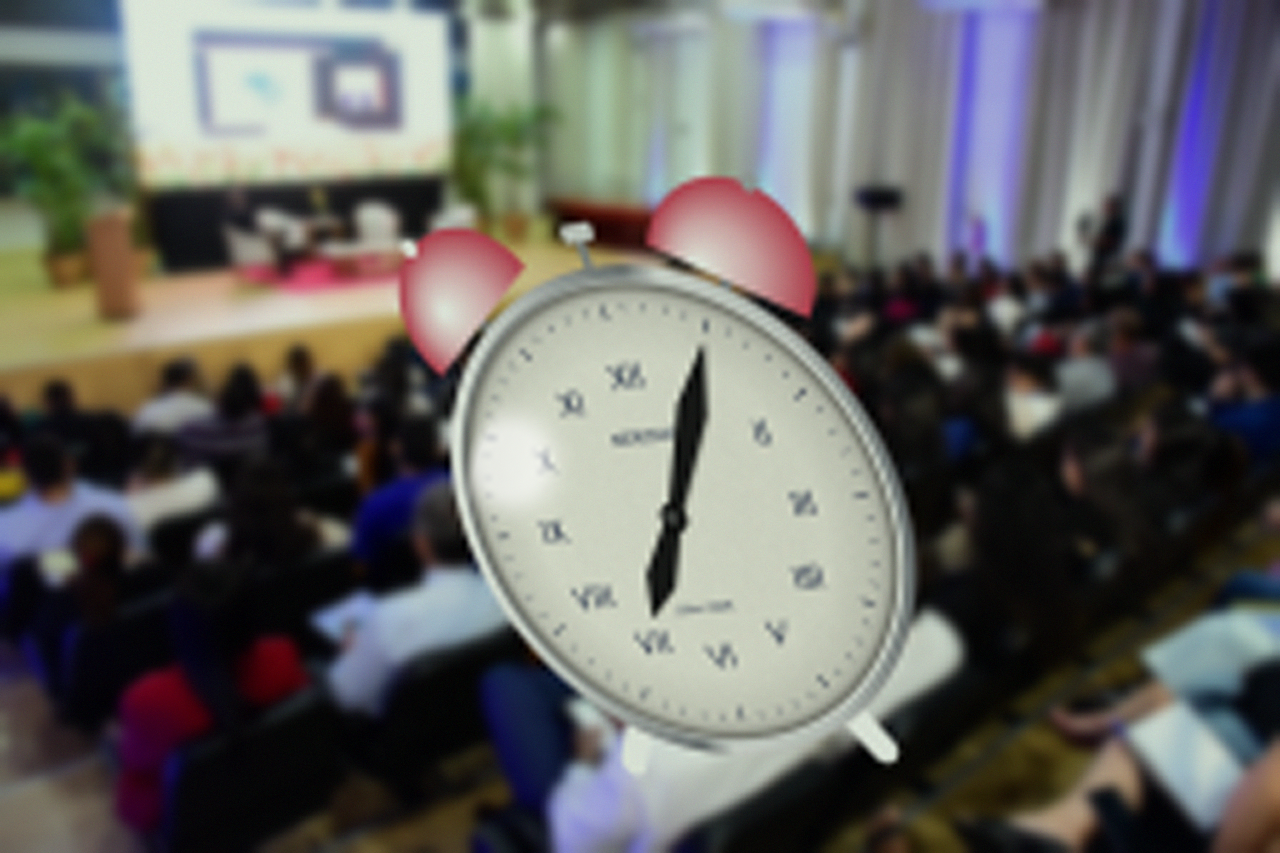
7:05
